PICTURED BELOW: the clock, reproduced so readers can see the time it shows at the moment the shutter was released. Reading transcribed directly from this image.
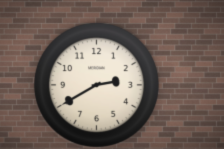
2:40
